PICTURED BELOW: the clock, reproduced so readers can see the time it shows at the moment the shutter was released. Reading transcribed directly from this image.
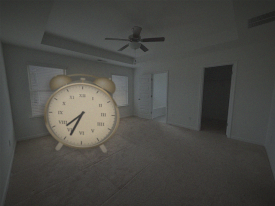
7:34
